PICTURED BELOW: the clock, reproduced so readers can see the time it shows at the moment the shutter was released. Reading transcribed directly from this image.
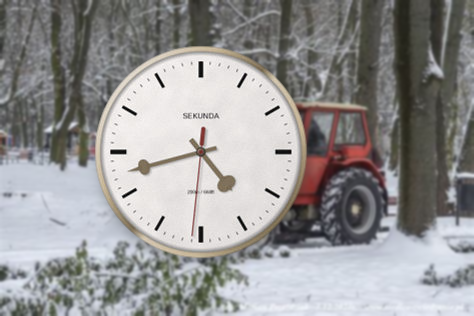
4:42:31
